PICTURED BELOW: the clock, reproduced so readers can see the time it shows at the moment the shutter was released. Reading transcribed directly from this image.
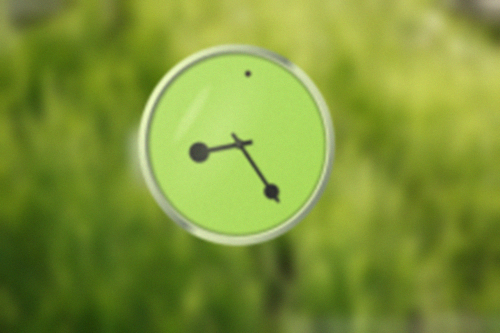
8:23
